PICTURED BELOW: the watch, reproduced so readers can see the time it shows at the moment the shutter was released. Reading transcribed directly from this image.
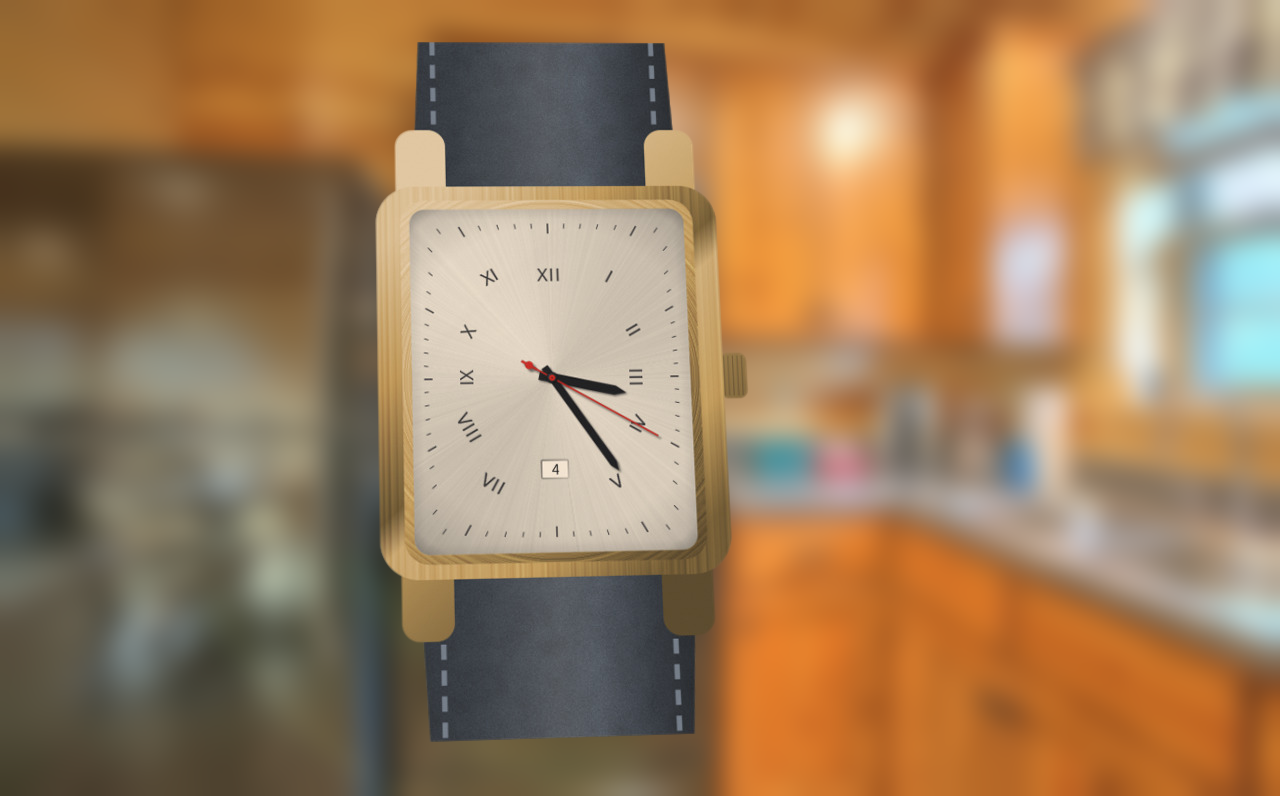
3:24:20
